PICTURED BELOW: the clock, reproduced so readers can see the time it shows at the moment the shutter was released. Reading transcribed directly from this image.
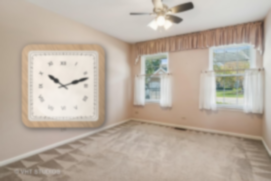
10:12
